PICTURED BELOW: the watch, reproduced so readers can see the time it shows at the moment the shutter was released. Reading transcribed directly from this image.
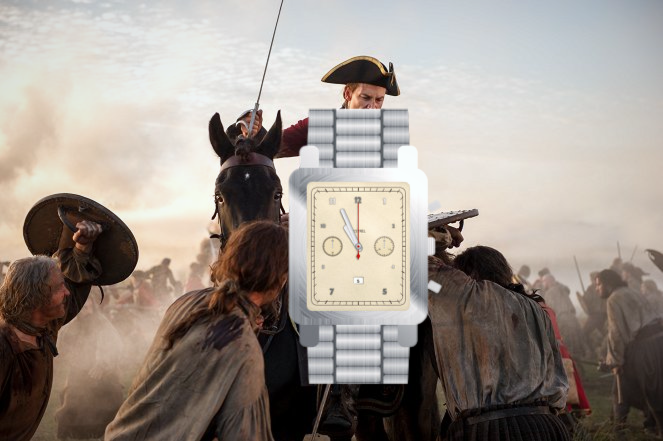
10:56
